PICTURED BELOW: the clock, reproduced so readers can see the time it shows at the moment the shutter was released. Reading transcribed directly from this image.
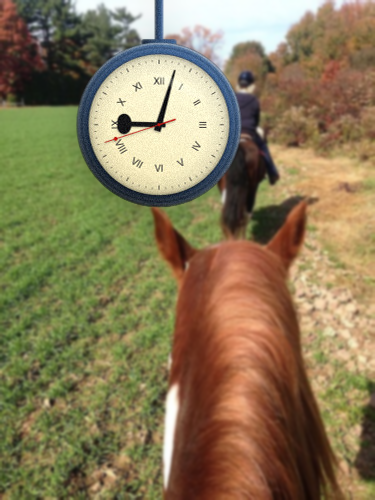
9:02:42
